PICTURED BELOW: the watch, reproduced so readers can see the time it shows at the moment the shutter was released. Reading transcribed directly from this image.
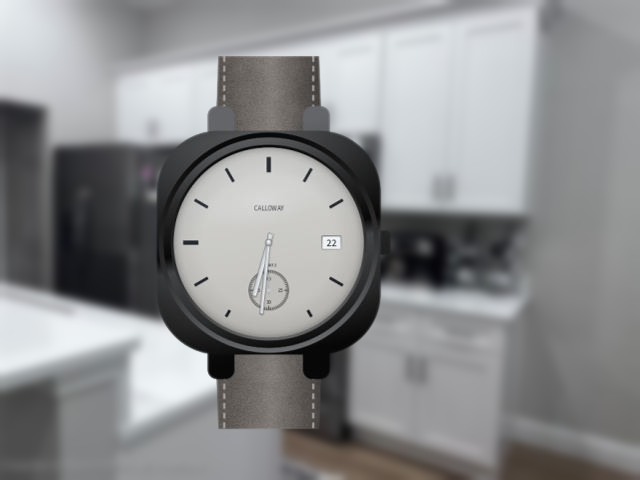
6:31
